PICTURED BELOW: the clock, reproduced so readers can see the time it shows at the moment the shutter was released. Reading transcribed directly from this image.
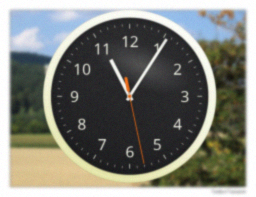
11:05:28
